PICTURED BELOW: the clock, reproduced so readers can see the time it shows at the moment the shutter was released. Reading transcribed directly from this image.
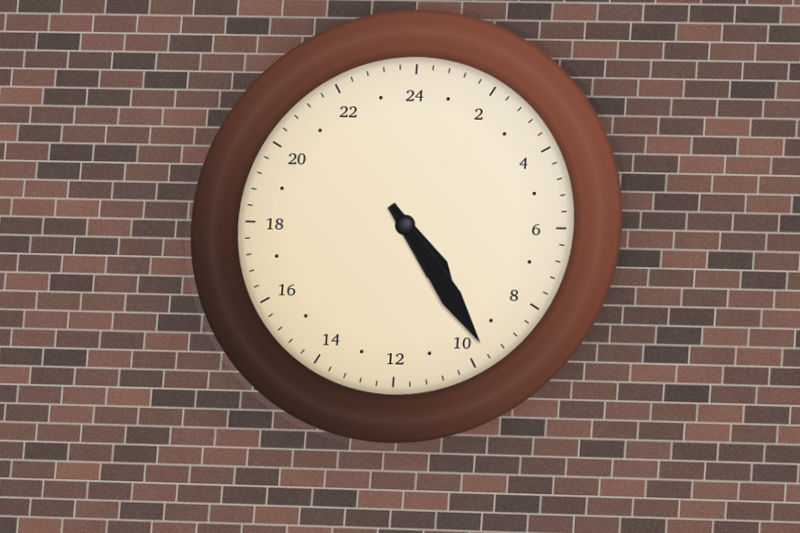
9:24
